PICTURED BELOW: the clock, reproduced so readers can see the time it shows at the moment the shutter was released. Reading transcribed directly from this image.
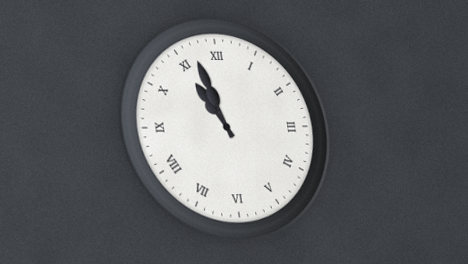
10:57
